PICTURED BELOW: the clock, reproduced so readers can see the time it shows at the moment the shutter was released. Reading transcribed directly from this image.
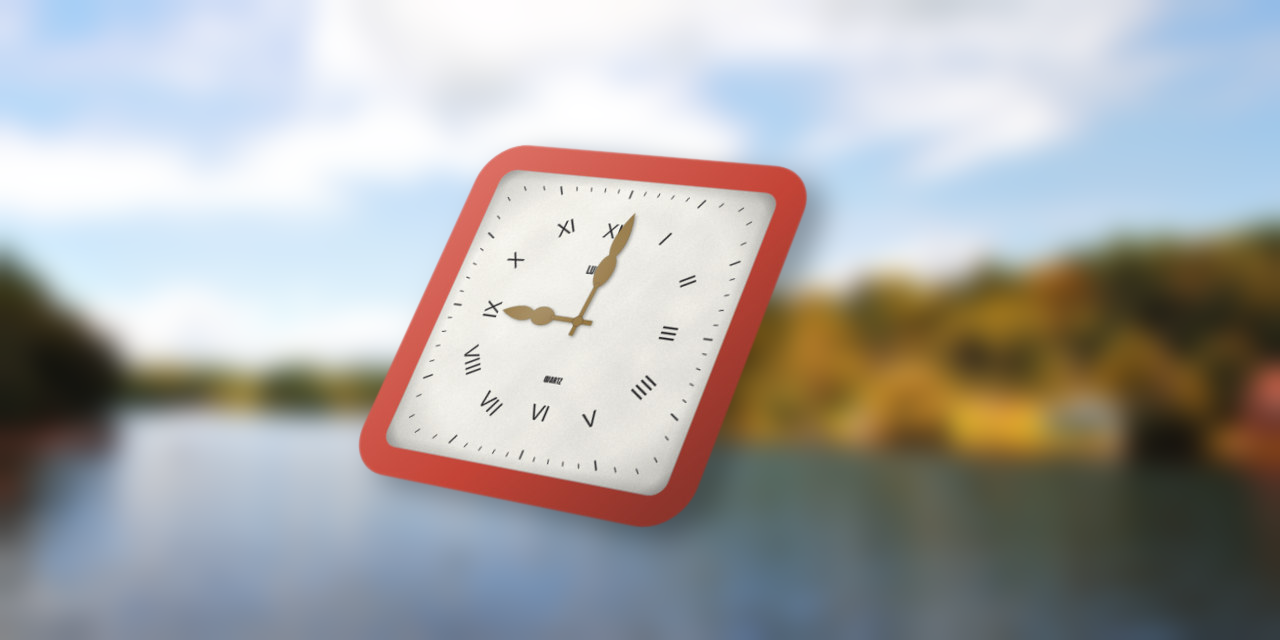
9:01
